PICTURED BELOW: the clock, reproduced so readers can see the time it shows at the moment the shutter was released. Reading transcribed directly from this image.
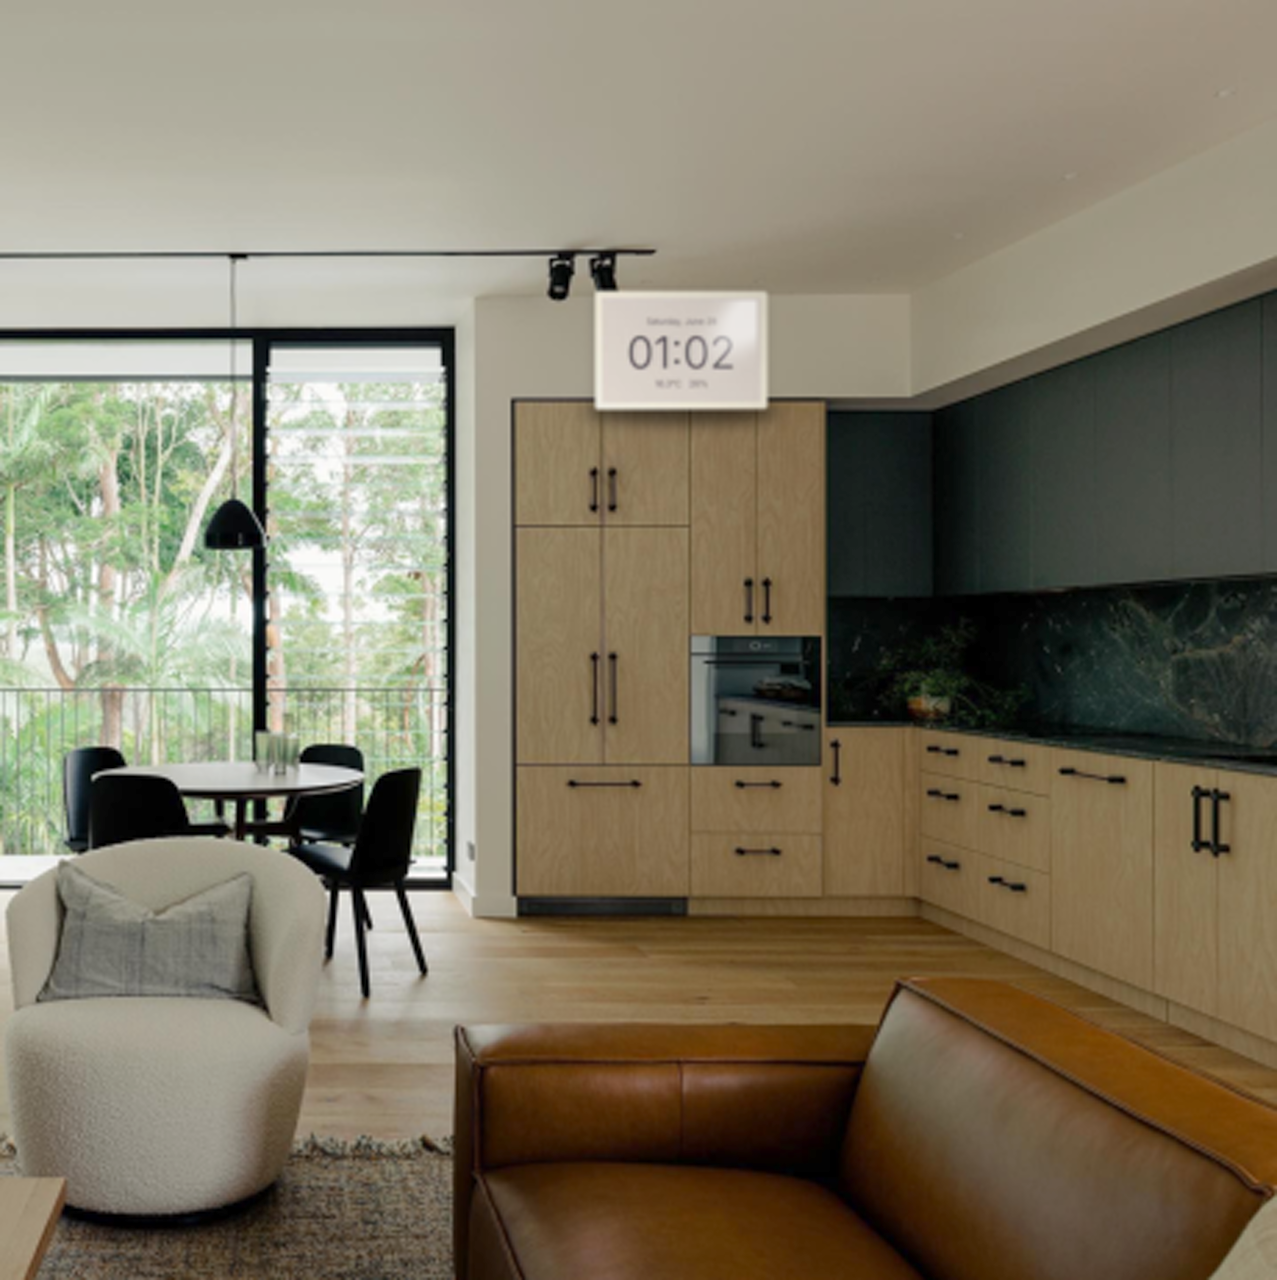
1:02
